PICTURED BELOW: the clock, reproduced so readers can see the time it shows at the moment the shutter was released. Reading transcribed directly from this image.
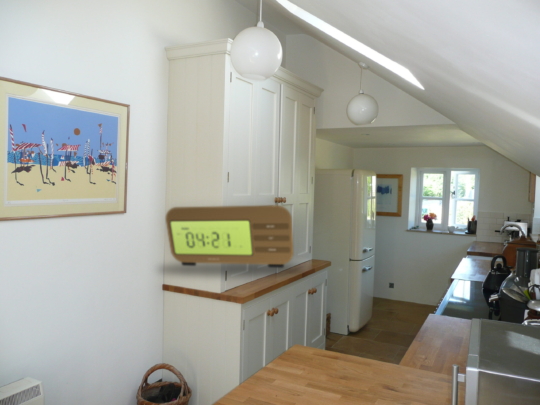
4:21
